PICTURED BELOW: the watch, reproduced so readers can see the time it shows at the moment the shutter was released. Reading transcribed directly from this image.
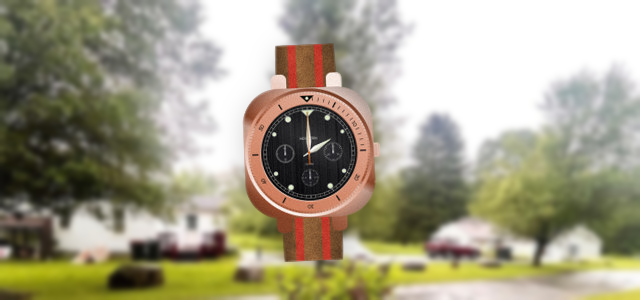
2:00
